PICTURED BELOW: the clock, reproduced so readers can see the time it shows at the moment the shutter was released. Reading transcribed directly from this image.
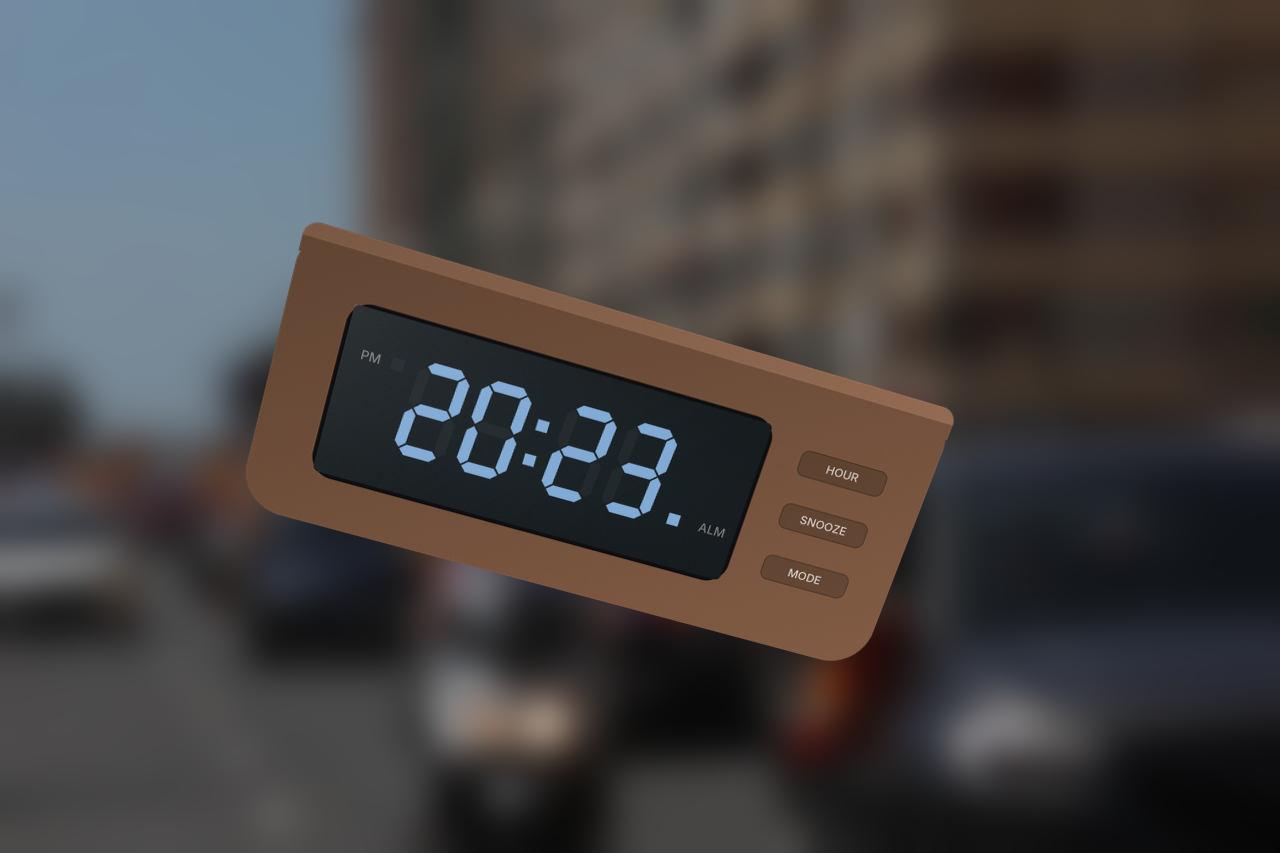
20:23
